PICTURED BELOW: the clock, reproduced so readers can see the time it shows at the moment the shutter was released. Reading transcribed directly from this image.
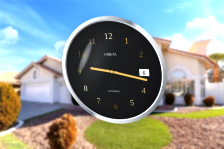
9:17
